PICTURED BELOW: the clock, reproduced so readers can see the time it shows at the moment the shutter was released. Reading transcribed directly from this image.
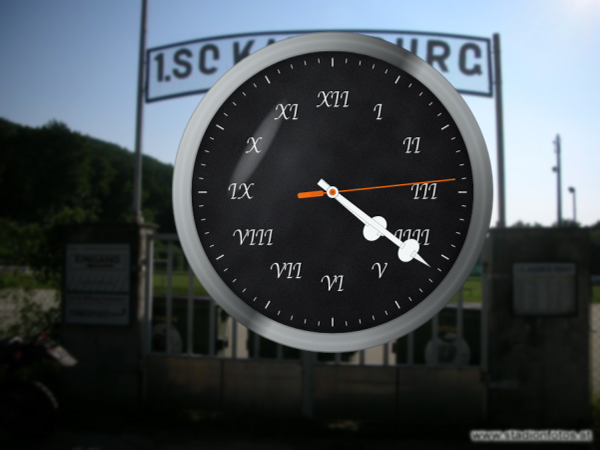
4:21:14
